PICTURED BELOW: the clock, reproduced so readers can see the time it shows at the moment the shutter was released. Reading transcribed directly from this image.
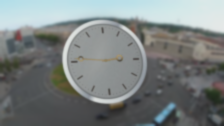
2:46
